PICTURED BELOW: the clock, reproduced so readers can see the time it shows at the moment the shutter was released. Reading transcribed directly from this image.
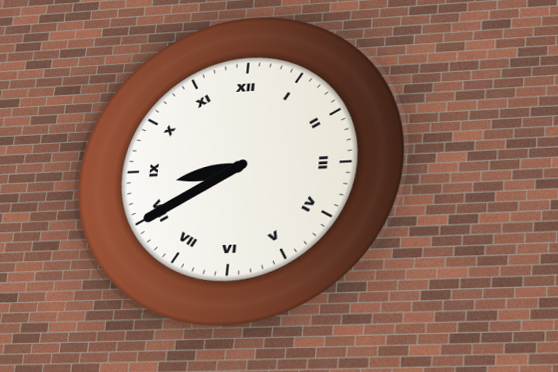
8:40
